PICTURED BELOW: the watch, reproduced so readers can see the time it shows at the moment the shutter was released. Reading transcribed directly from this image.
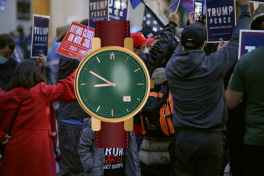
8:50
